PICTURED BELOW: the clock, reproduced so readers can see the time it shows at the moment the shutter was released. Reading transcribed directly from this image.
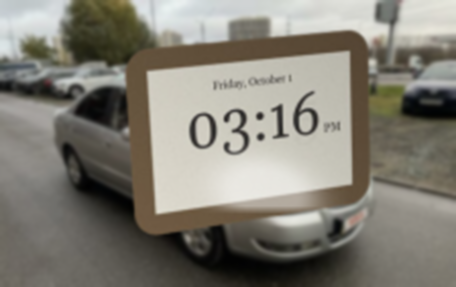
3:16
